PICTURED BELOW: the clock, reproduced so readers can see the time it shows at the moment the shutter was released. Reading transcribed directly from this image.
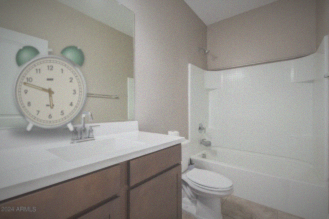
5:48
